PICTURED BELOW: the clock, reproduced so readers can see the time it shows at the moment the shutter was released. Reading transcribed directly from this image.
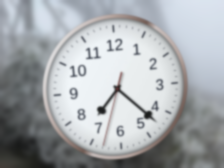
7:22:33
